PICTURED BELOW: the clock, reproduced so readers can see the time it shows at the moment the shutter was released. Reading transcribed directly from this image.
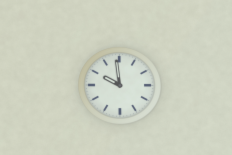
9:59
